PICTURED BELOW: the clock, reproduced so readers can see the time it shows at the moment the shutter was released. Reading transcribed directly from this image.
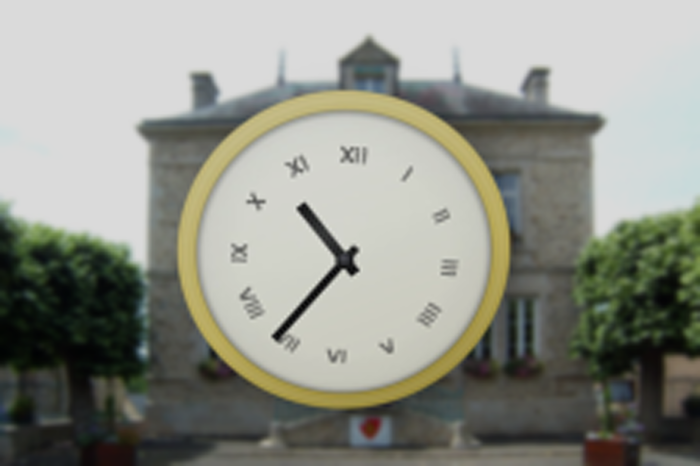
10:36
